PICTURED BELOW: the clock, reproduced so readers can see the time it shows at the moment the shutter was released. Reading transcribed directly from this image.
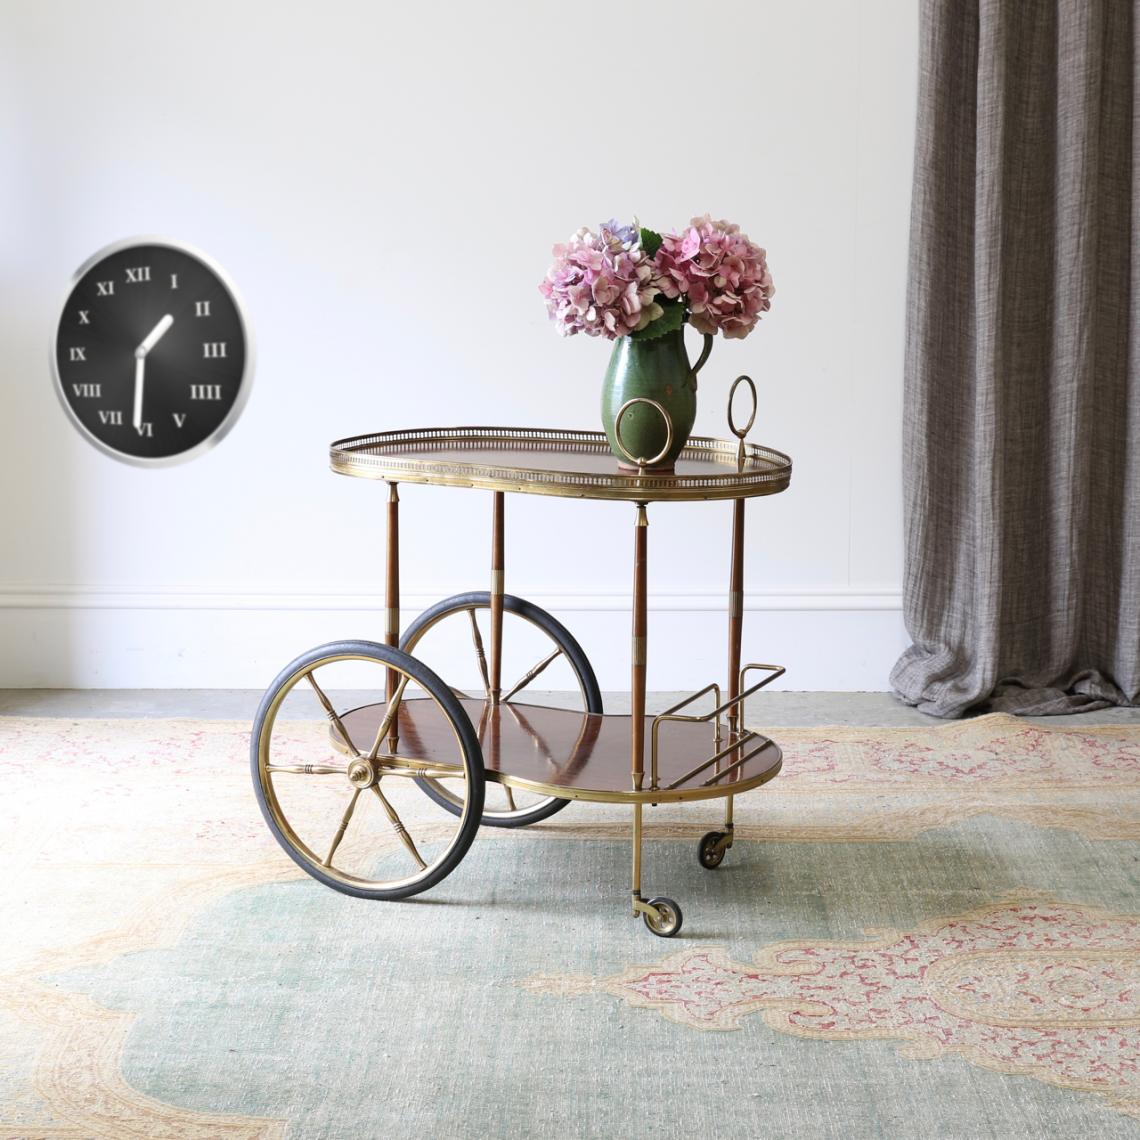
1:31
